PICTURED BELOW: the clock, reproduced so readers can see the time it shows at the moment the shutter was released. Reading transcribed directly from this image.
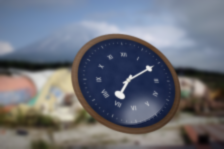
7:10
